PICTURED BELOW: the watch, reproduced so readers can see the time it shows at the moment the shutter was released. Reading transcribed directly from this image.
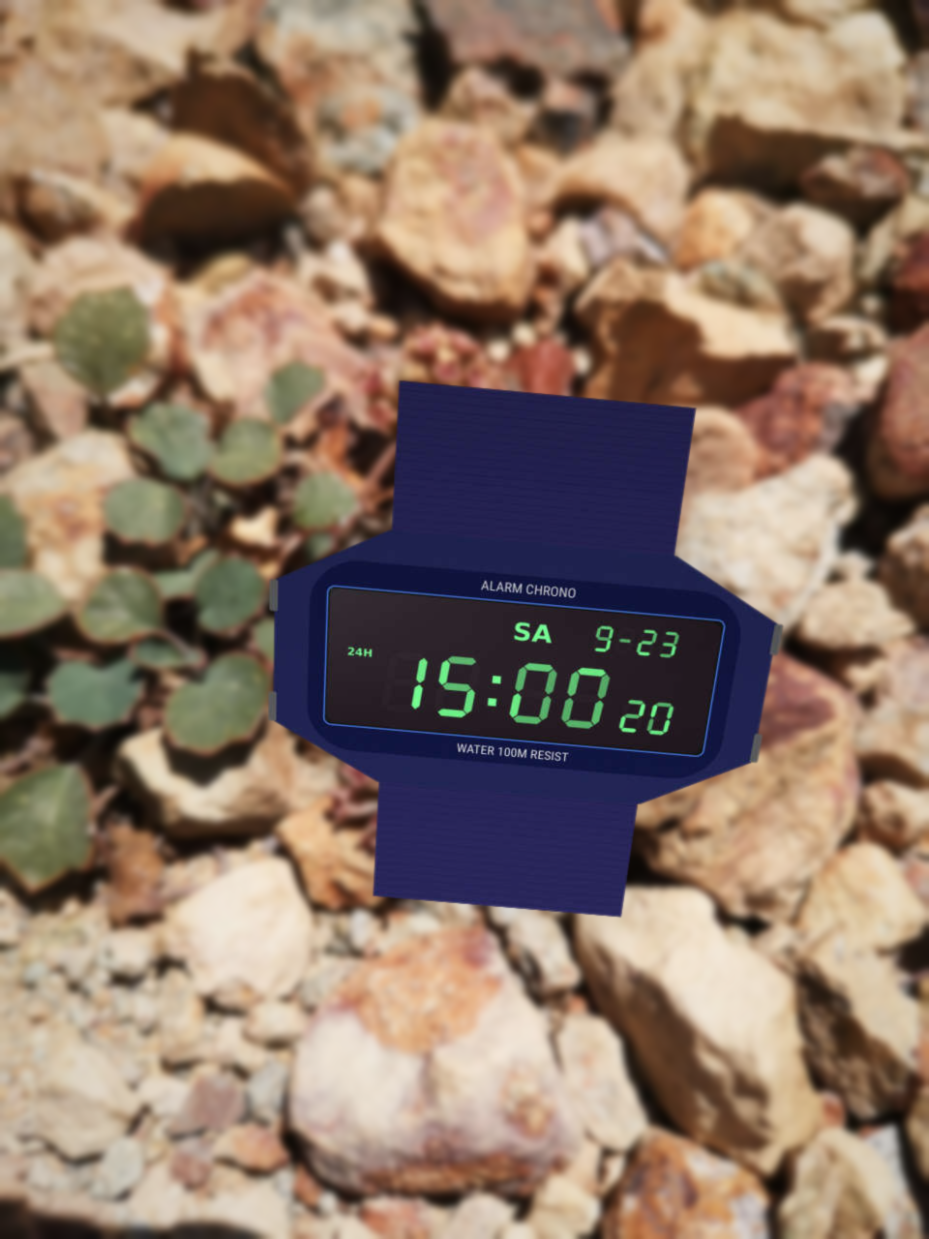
15:00:20
